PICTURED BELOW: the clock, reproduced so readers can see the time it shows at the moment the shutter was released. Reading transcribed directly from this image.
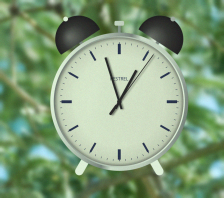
12:57:06
